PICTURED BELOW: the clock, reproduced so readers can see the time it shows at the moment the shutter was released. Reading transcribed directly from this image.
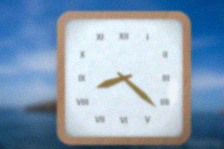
8:22
